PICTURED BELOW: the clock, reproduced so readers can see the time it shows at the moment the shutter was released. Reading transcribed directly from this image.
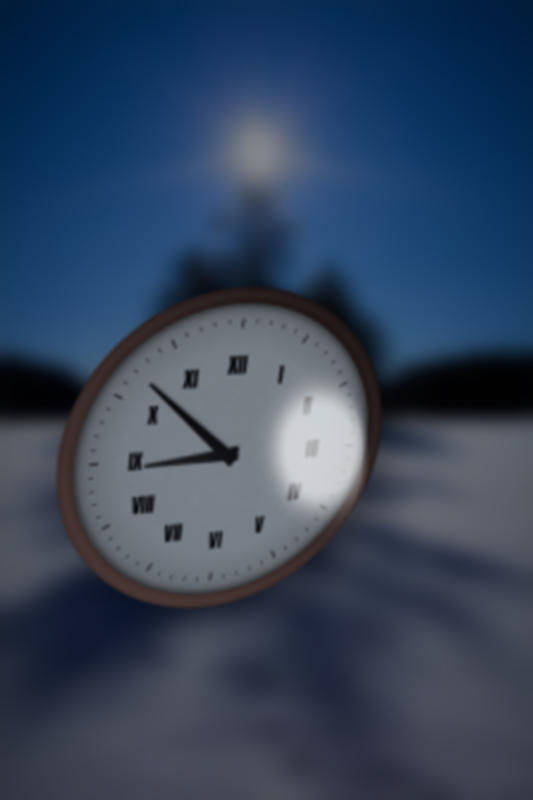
8:52
